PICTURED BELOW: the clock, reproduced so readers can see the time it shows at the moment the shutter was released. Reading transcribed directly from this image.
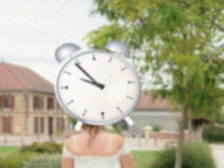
9:54
